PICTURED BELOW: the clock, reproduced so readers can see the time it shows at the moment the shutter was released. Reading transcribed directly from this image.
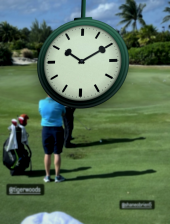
10:10
